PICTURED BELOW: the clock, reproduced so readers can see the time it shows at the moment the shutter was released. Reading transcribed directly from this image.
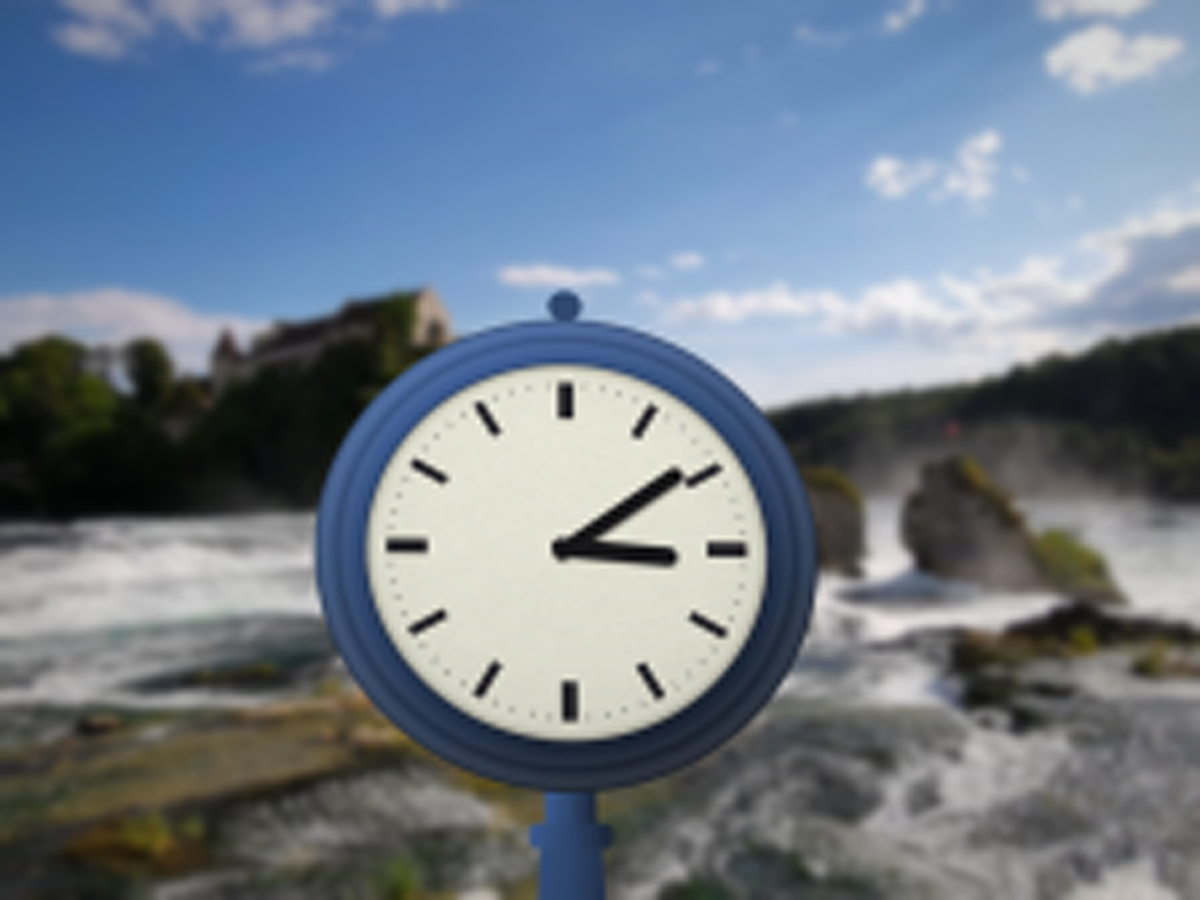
3:09
